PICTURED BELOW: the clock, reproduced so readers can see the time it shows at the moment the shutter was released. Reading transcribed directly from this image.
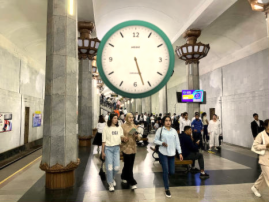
5:27
